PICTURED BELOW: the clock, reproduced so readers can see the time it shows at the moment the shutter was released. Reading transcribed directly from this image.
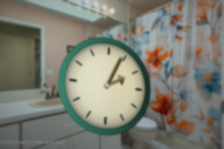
2:04
